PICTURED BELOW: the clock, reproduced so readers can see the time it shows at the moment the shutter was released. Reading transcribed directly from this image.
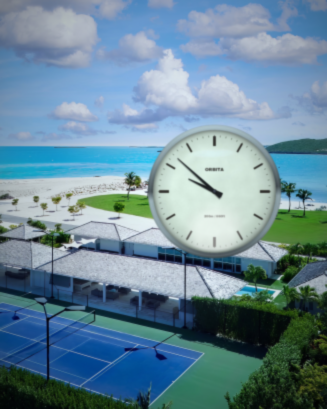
9:52
